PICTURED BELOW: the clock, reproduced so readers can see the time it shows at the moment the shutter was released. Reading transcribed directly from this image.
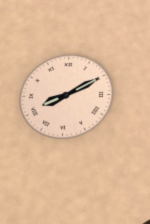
8:10
